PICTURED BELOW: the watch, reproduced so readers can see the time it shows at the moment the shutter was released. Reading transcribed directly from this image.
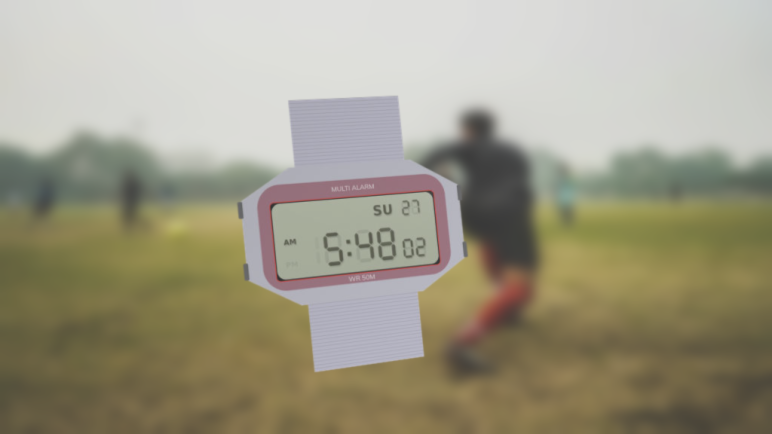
5:48:02
